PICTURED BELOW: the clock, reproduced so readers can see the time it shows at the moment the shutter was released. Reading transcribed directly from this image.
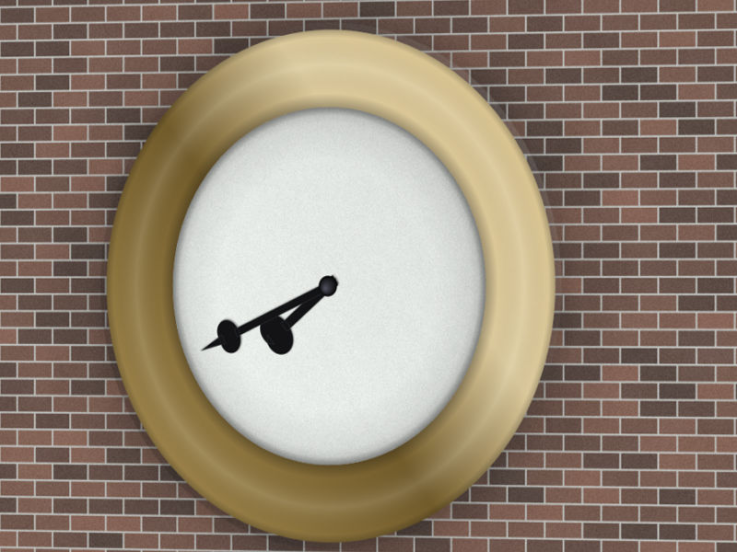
7:41
